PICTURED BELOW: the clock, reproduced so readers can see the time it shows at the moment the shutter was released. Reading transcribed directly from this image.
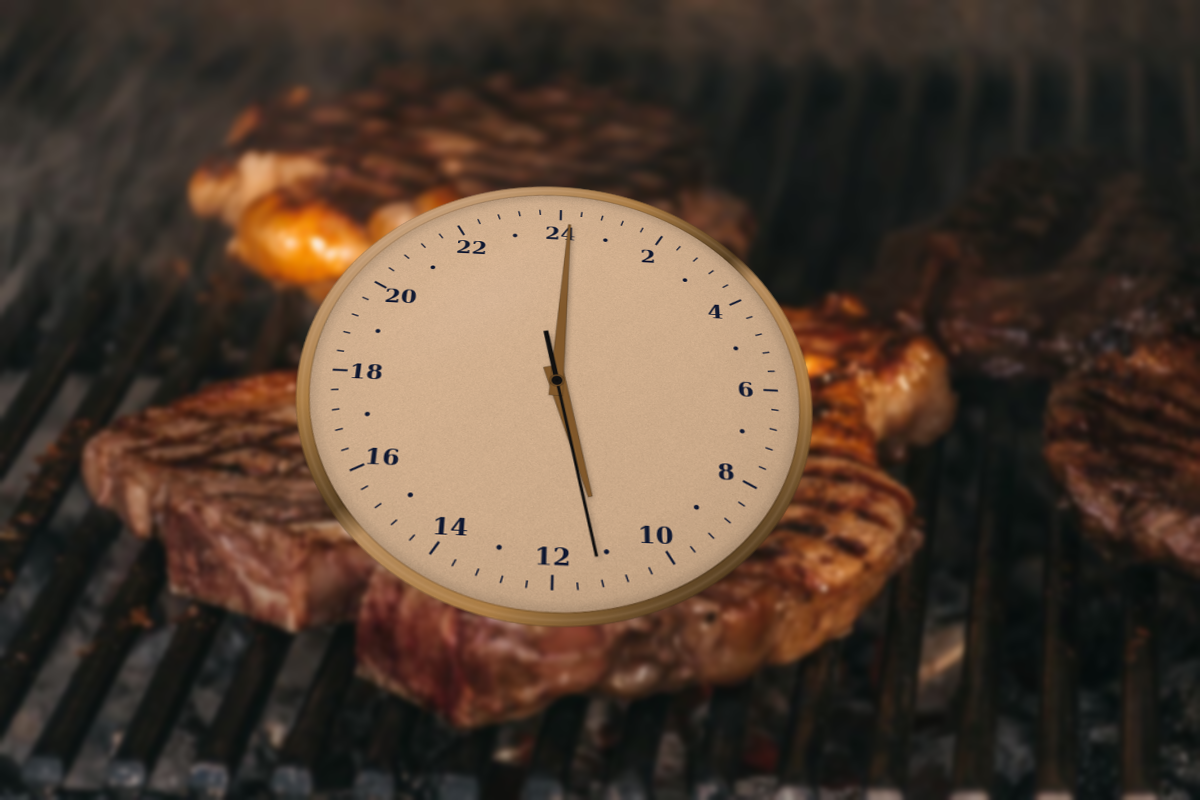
11:00:28
